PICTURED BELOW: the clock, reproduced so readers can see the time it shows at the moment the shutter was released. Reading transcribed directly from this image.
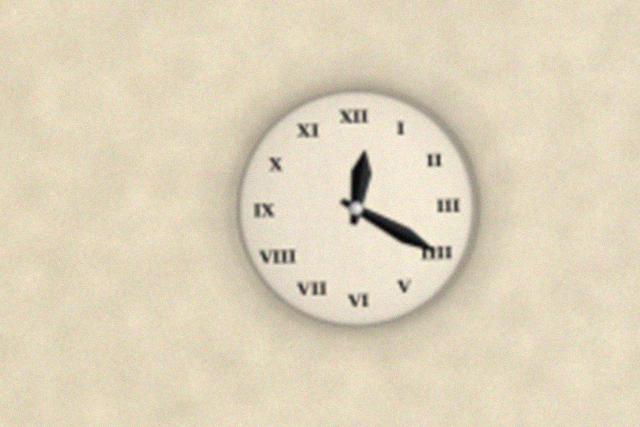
12:20
